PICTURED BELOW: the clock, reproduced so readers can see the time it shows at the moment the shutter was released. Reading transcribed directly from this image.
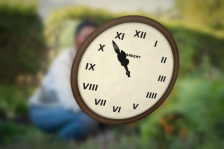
10:53
